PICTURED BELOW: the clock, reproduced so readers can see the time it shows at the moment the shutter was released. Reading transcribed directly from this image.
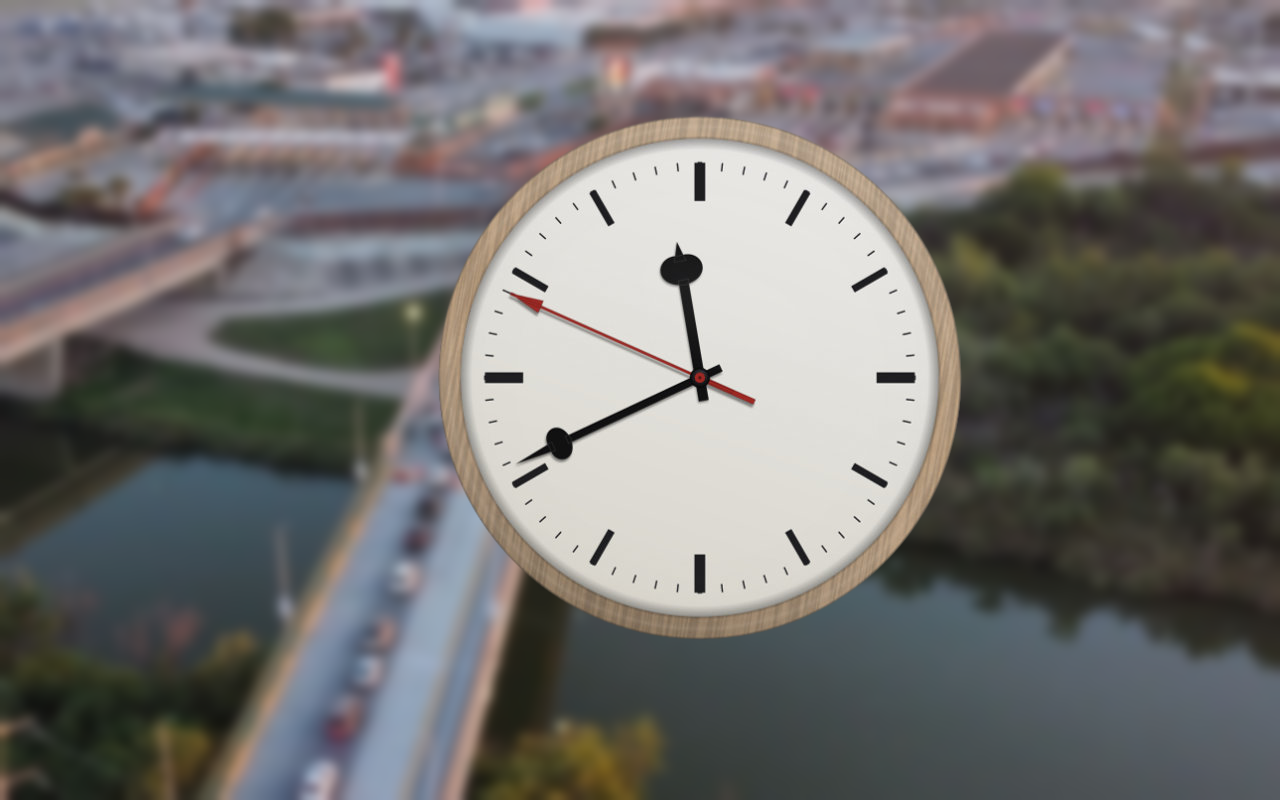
11:40:49
